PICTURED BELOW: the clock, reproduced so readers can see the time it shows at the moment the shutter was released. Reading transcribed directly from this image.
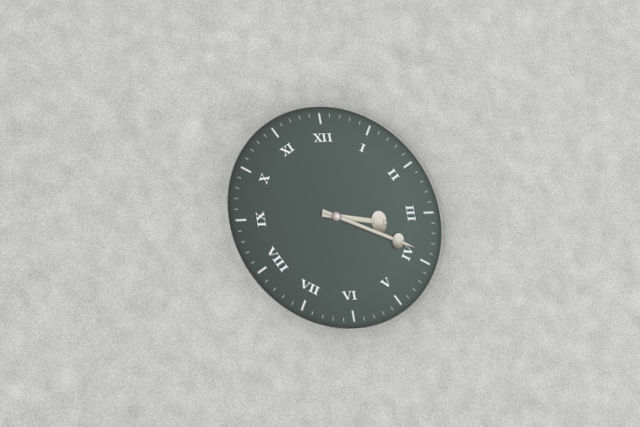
3:19
